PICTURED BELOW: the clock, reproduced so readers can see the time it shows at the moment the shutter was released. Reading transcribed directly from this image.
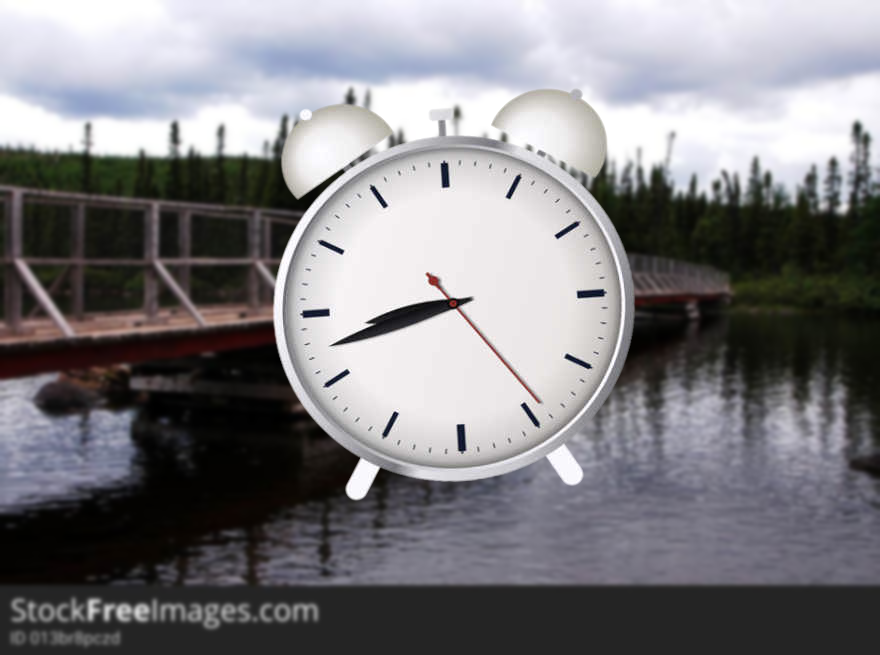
8:42:24
